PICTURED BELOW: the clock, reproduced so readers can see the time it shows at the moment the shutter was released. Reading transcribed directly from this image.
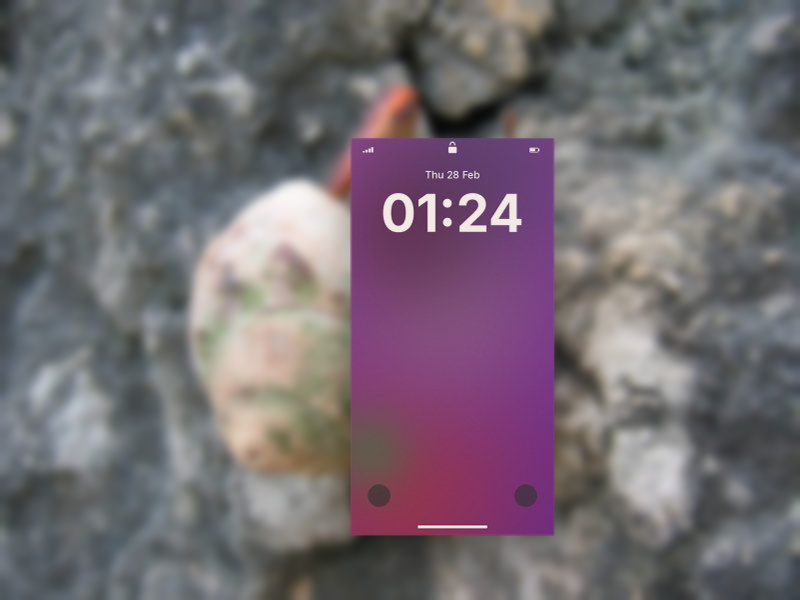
1:24
